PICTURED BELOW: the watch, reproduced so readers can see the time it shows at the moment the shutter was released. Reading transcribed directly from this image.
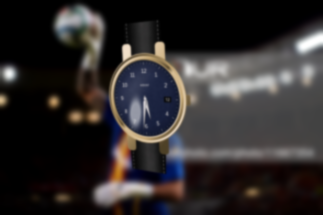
5:31
